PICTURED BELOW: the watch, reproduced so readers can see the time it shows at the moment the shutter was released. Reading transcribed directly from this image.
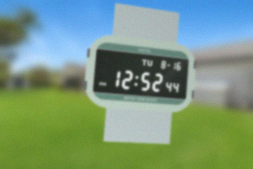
12:52:44
